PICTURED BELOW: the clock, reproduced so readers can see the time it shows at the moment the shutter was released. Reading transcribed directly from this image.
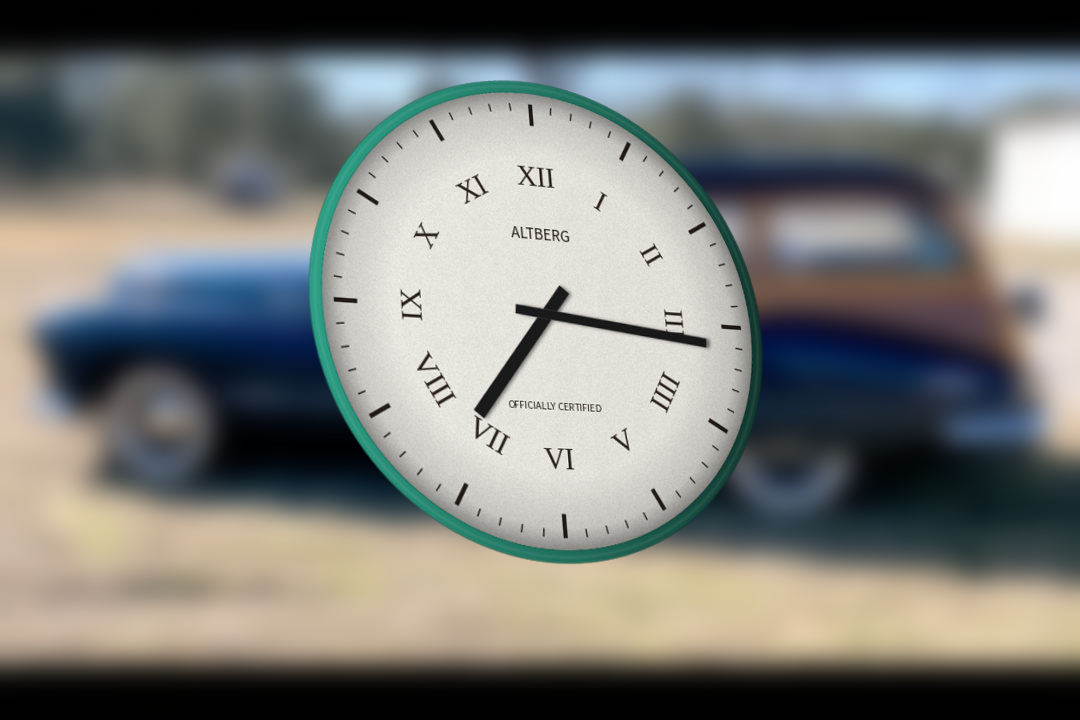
7:16
